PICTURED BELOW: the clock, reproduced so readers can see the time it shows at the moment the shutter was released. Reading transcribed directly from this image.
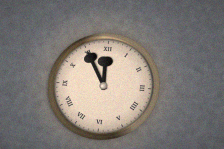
11:55
